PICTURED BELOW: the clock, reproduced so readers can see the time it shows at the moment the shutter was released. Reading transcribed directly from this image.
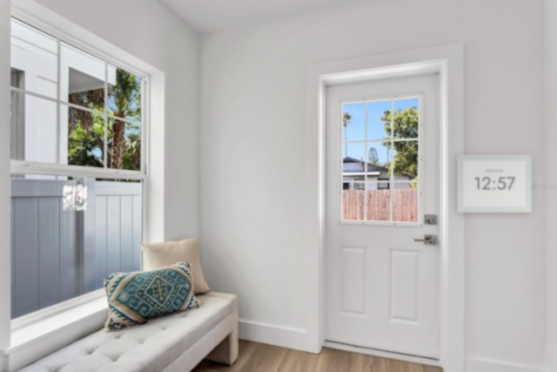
12:57
